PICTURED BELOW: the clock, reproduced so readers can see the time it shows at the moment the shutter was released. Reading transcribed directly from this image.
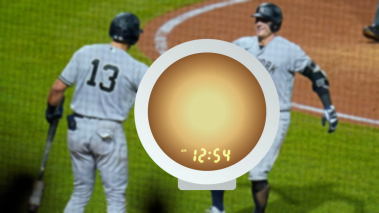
12:54
